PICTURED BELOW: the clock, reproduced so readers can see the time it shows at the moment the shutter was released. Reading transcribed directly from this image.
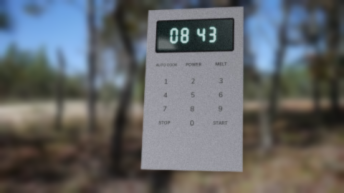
8:43
